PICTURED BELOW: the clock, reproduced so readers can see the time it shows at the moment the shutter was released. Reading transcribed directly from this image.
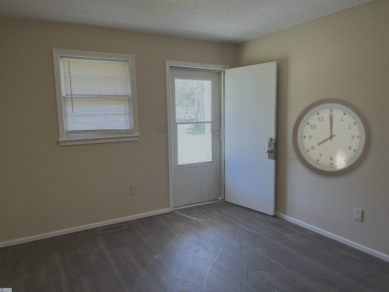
8:00
